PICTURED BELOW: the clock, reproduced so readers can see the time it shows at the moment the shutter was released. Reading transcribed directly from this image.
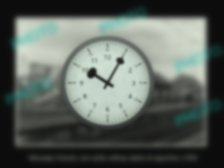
10:05
